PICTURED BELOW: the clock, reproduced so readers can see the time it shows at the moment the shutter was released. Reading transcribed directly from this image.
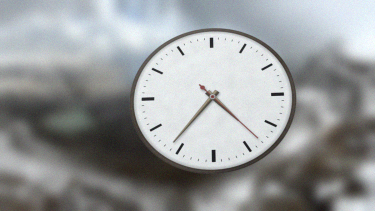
4:36:23
